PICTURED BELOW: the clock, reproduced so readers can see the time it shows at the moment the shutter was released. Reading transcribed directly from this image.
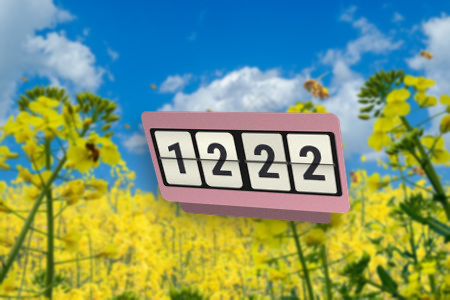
12:22
